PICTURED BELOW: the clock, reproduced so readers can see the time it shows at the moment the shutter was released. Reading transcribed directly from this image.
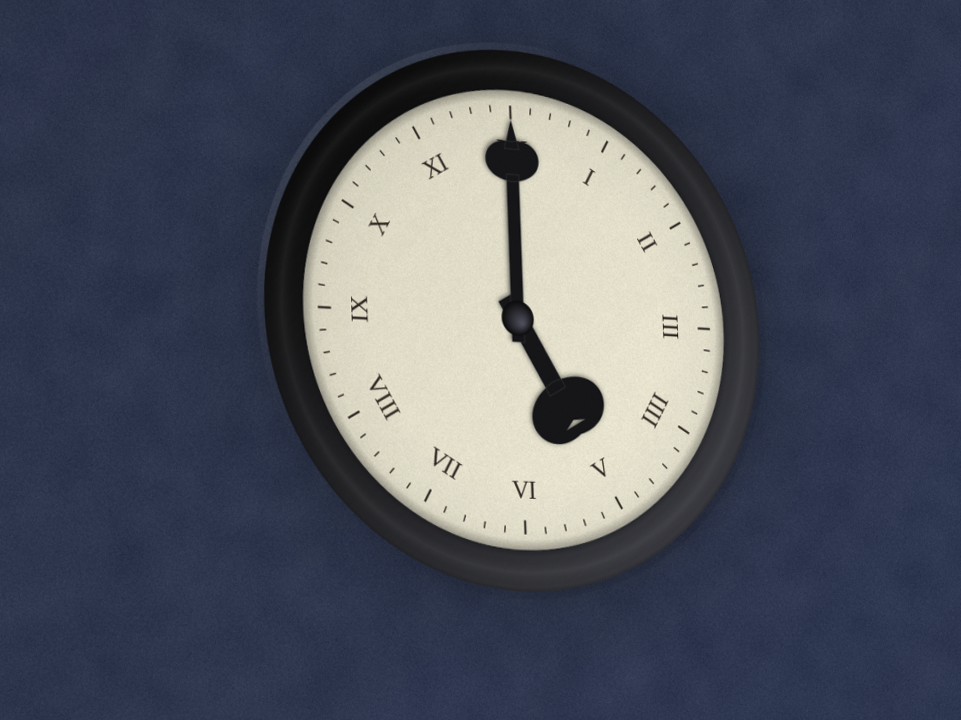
5:00
